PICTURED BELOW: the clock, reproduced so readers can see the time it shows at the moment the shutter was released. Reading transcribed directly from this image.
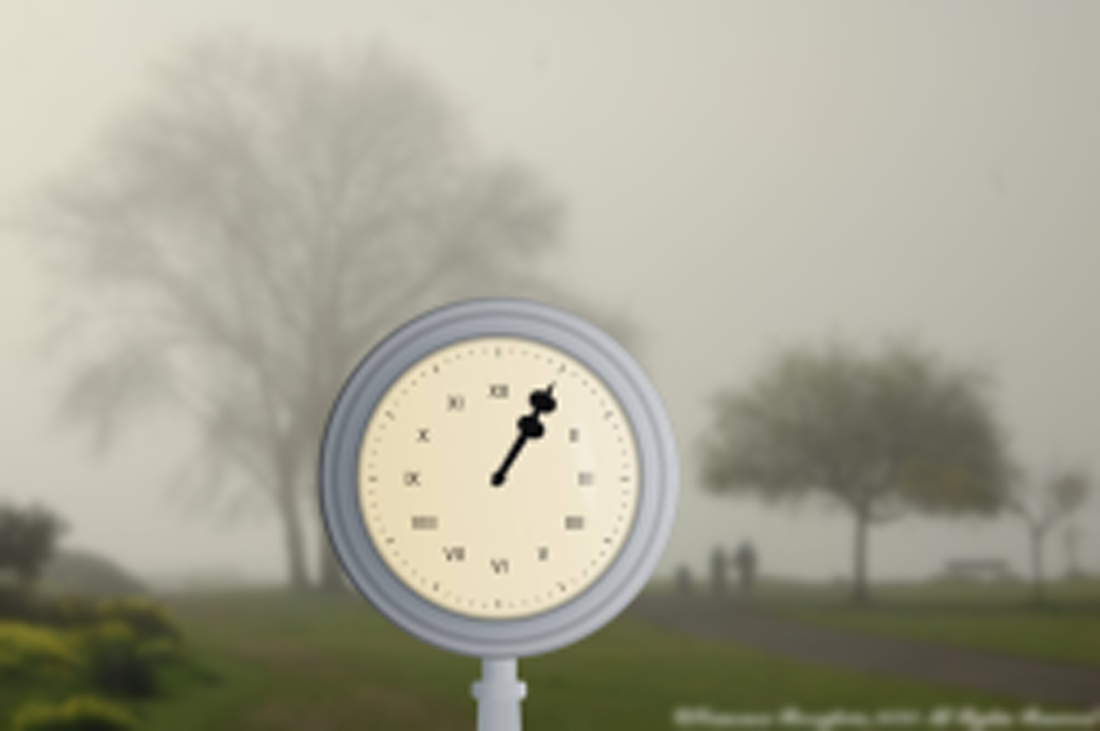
1:05
